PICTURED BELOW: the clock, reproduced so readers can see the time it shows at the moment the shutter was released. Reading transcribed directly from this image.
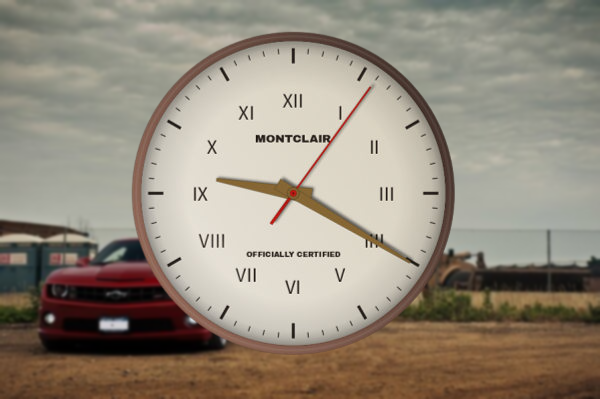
9:20:06
